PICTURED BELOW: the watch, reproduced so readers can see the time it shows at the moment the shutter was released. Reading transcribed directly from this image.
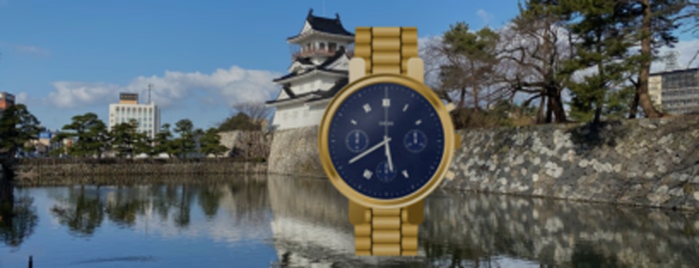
5:40
